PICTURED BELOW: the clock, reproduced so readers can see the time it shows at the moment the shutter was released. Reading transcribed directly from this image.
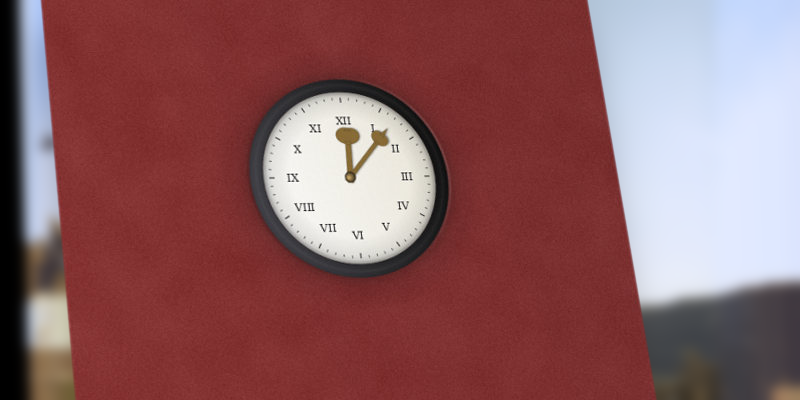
12:07
